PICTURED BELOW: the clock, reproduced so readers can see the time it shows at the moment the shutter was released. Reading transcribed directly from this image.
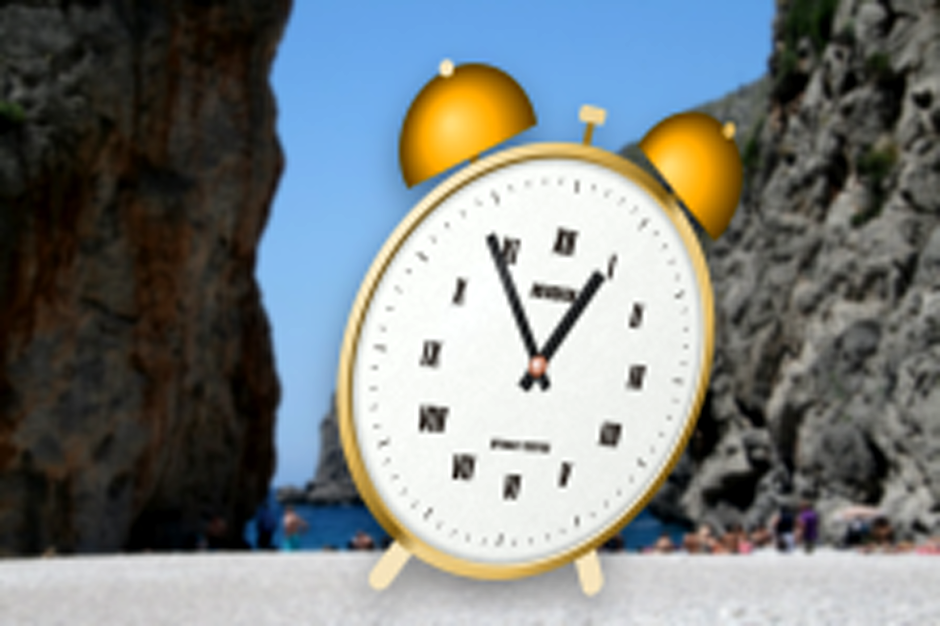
12:54
